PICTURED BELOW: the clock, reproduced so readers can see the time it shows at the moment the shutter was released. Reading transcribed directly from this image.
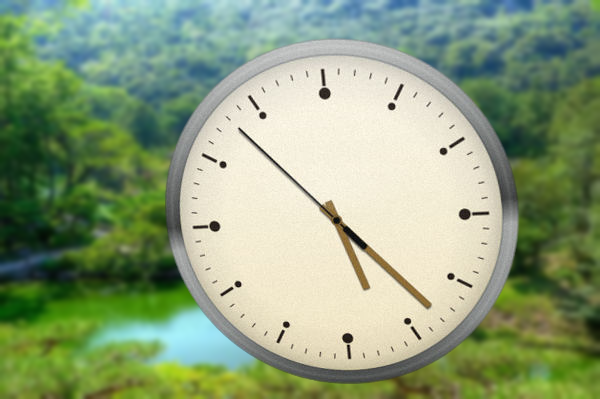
5:22:53
